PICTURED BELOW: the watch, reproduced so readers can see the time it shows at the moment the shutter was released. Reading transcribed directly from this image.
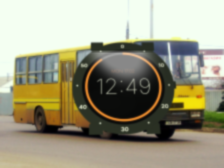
12:49
